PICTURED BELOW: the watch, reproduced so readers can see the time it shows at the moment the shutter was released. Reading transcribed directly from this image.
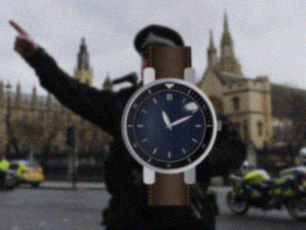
11:11
